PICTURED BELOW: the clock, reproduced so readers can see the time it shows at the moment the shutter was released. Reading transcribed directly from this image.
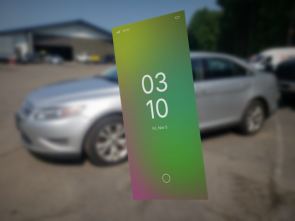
3:10
